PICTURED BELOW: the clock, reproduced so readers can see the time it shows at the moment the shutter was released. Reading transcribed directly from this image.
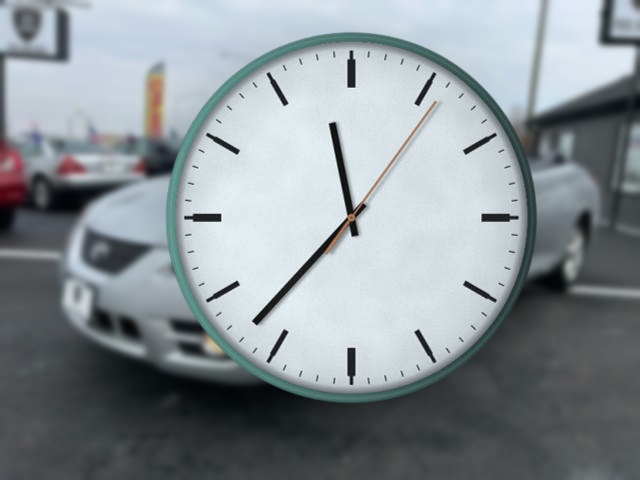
11:37:06
